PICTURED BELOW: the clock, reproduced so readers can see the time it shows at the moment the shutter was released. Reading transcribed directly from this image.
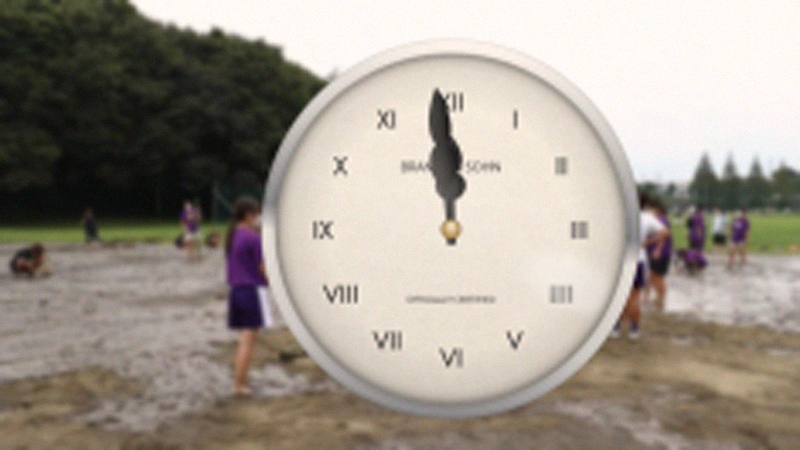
11:59
